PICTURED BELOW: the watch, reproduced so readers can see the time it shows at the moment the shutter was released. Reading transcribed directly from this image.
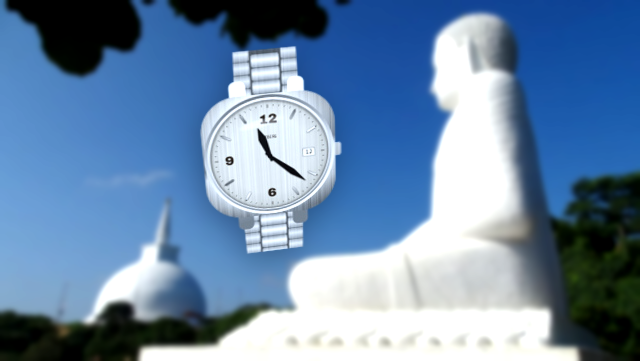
11:22
